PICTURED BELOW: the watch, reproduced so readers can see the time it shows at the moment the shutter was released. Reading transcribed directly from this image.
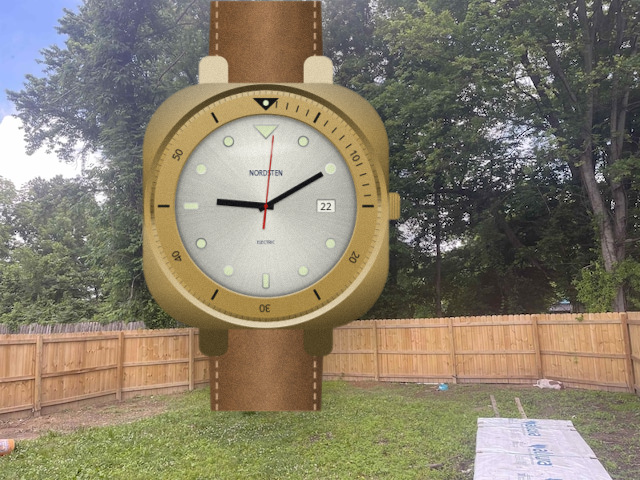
9:10:01
